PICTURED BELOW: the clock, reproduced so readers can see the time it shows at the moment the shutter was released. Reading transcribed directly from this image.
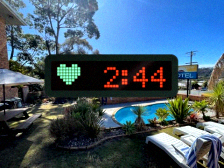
2:44
